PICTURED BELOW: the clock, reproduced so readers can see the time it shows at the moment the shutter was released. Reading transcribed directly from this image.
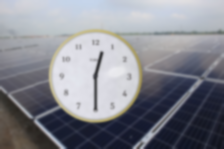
12:30
